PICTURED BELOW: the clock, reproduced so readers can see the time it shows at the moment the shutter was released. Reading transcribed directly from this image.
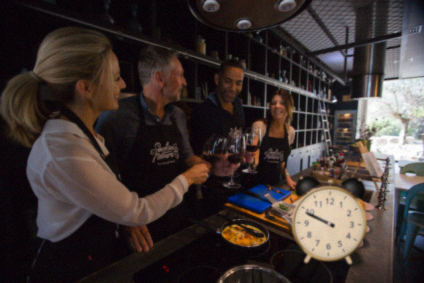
9:49
